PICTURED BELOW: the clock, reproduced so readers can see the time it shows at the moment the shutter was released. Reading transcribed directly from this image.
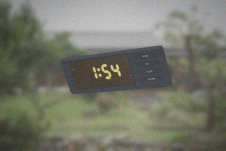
1:54
